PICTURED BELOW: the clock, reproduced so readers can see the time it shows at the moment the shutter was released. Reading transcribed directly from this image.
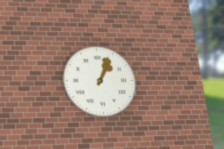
1:04
